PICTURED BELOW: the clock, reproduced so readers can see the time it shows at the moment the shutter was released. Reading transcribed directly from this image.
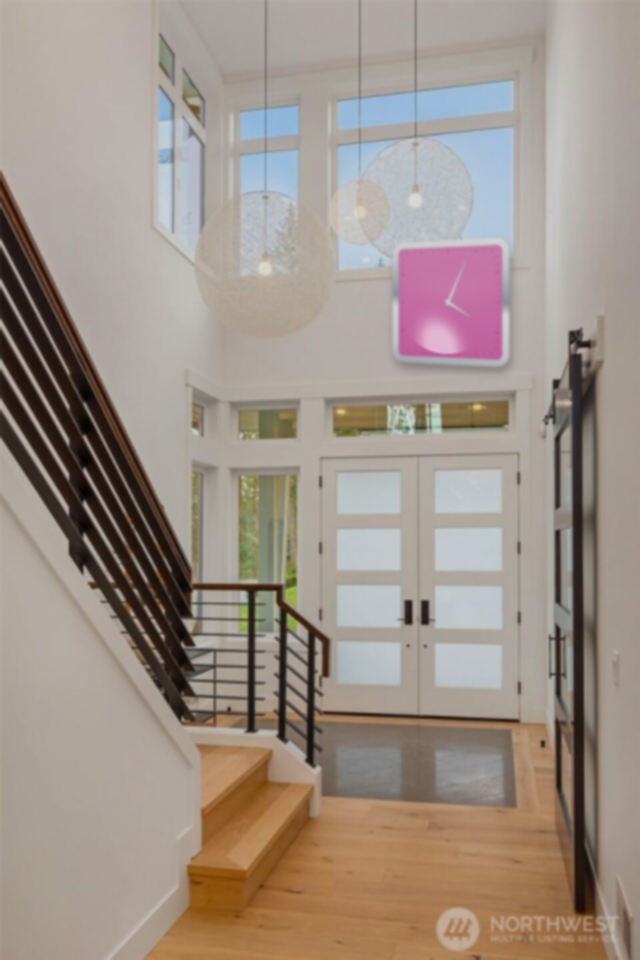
4:04
